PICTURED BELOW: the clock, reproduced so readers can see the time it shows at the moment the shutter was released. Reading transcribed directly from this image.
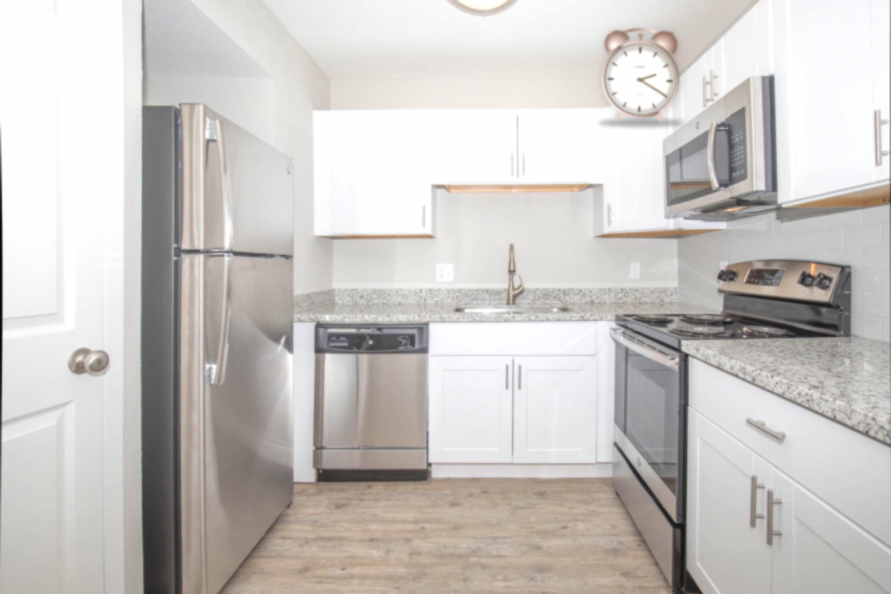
2:20
